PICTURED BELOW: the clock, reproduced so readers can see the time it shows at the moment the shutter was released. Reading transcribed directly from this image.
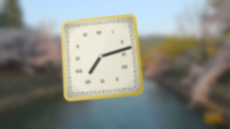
7:13
